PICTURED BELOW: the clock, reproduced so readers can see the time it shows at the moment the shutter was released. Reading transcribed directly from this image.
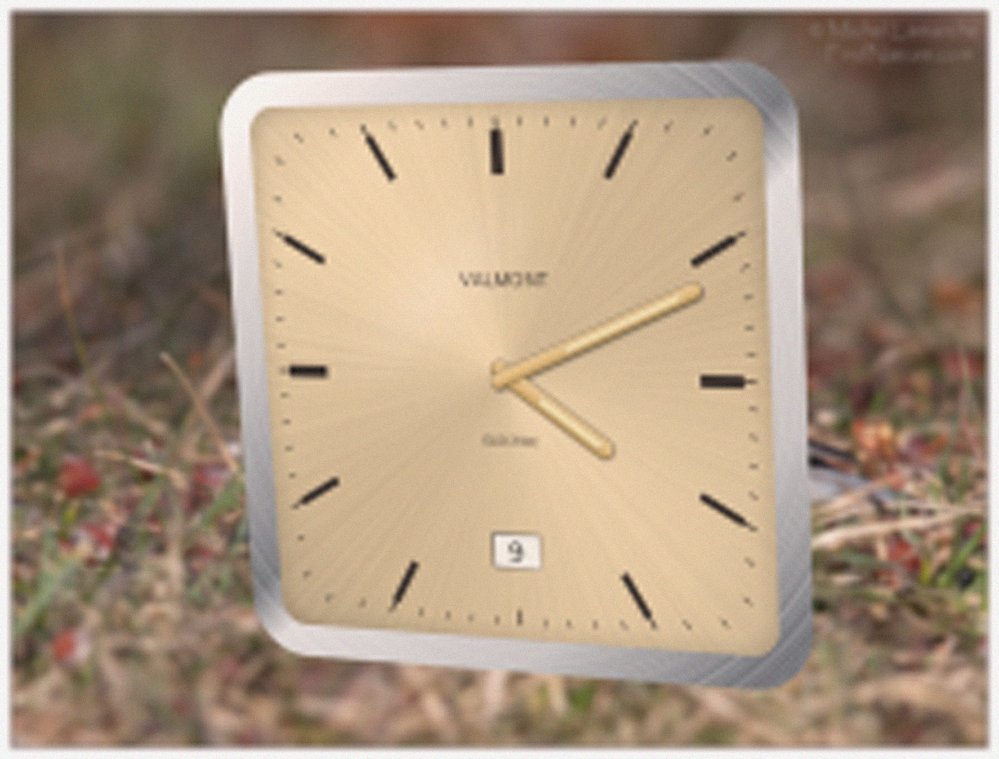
4:11
